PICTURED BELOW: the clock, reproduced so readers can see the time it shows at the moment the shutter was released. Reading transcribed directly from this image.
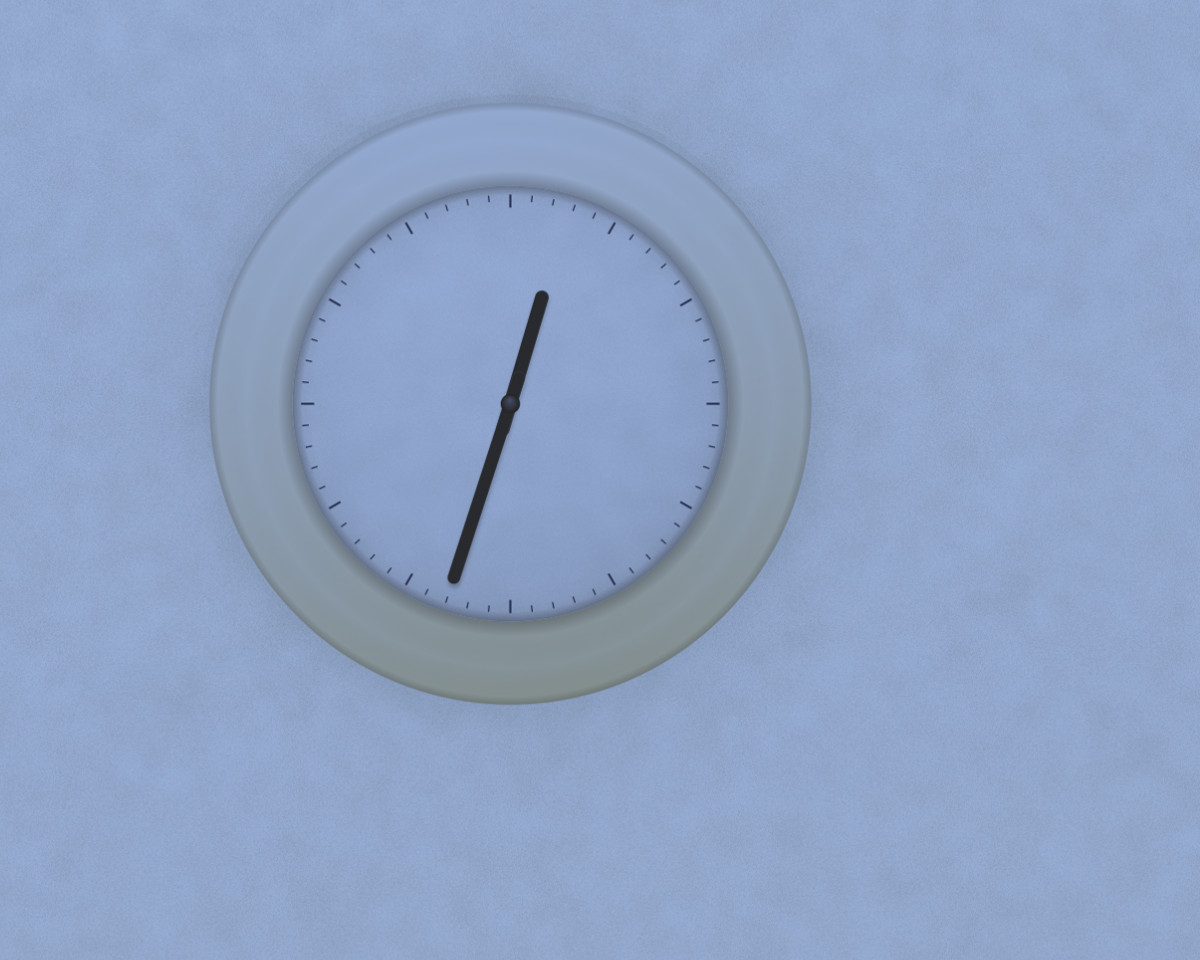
12:33
